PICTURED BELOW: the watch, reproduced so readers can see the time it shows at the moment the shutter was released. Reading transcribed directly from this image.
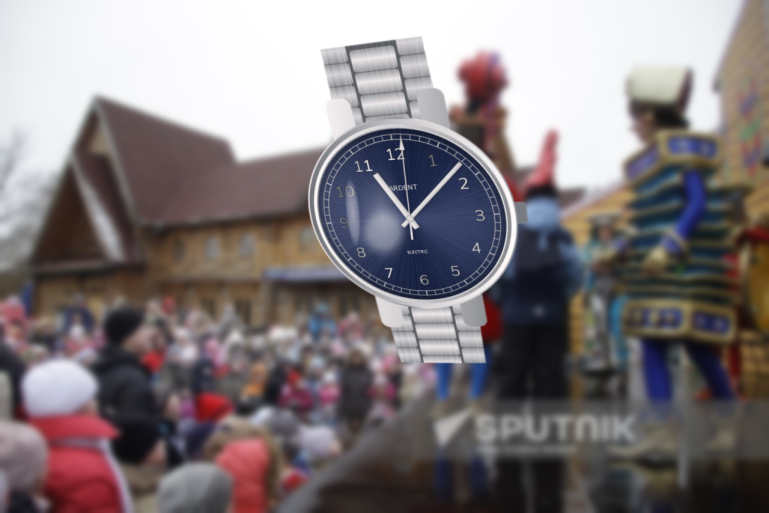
11:08:01
